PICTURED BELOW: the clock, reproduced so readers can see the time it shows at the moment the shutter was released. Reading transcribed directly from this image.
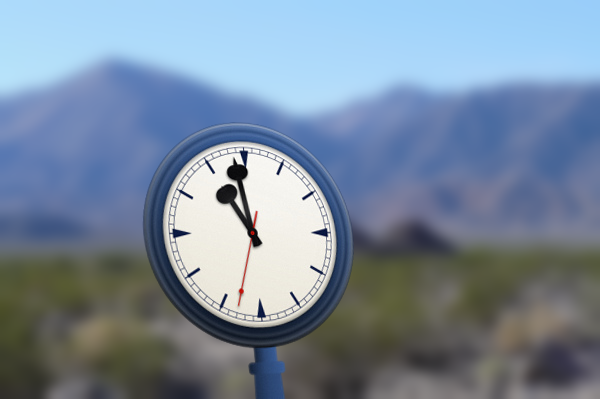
10:58:33
